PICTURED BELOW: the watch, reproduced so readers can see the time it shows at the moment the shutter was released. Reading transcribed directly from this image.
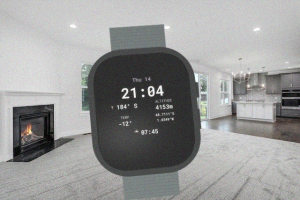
21:04
